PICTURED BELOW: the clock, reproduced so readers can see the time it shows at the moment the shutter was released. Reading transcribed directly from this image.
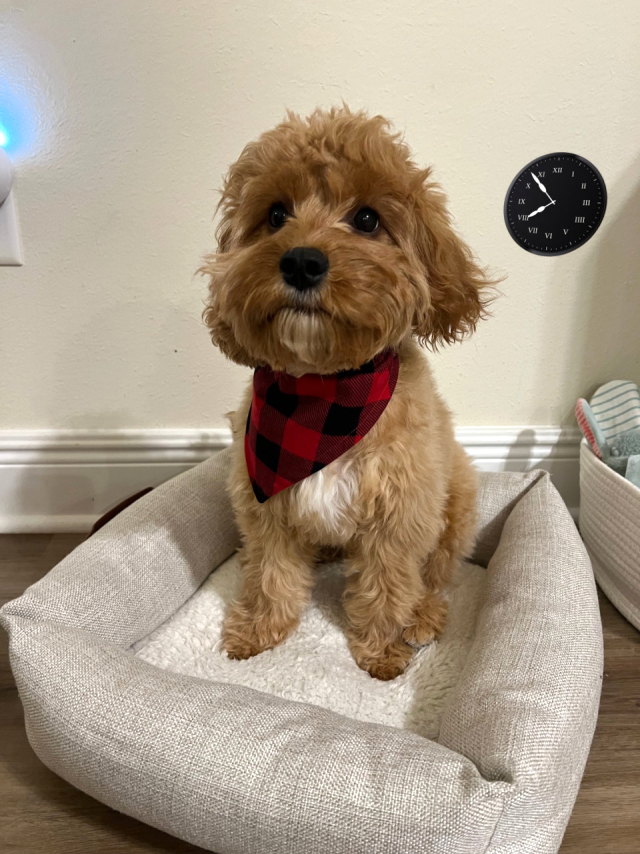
7:53
